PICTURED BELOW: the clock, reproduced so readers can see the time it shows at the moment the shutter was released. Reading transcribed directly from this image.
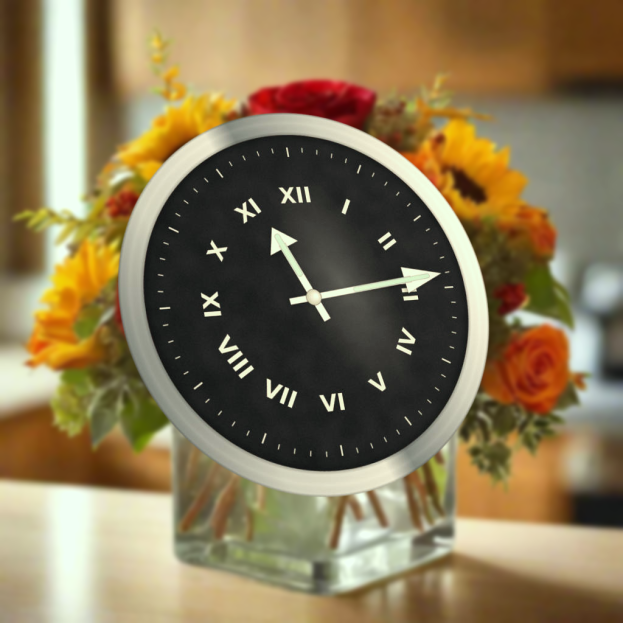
11:14
